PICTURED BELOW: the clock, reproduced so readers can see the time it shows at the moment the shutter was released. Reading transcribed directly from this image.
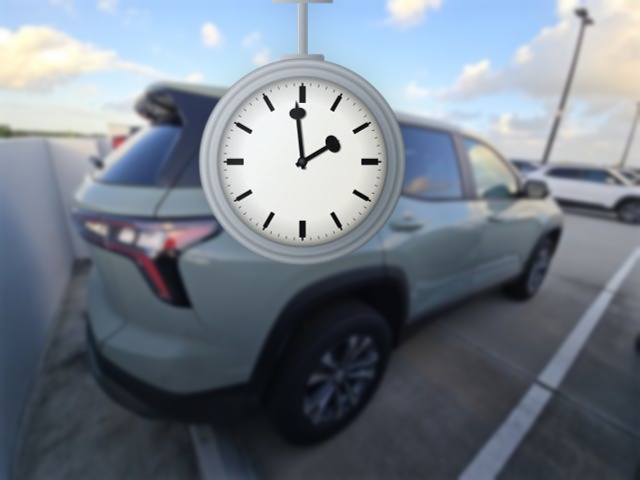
1:59
